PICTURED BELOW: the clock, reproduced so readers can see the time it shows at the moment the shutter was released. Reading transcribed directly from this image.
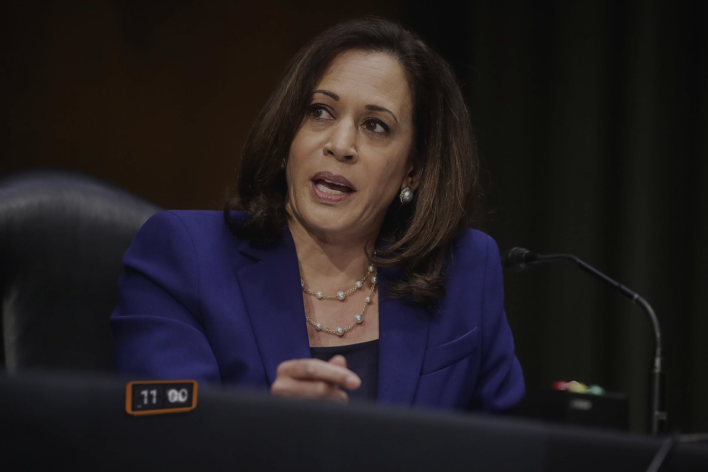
11:00
